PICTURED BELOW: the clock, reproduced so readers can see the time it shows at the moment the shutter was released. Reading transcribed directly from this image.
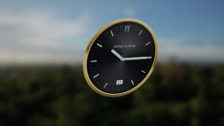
10:15
